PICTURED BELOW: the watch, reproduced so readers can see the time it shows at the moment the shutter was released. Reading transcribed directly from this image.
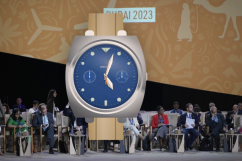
5:03
